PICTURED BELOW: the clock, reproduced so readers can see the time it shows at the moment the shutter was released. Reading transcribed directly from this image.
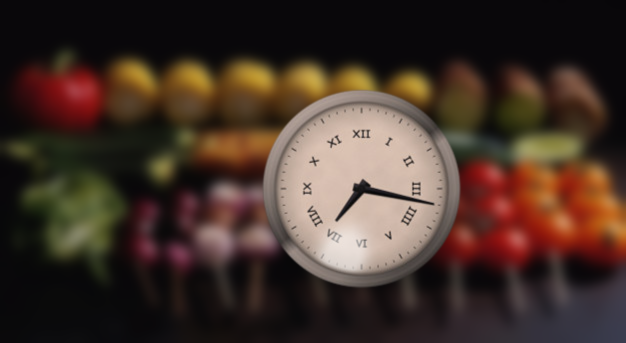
7:17
